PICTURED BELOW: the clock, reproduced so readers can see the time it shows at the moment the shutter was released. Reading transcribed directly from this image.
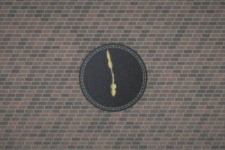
5:58
